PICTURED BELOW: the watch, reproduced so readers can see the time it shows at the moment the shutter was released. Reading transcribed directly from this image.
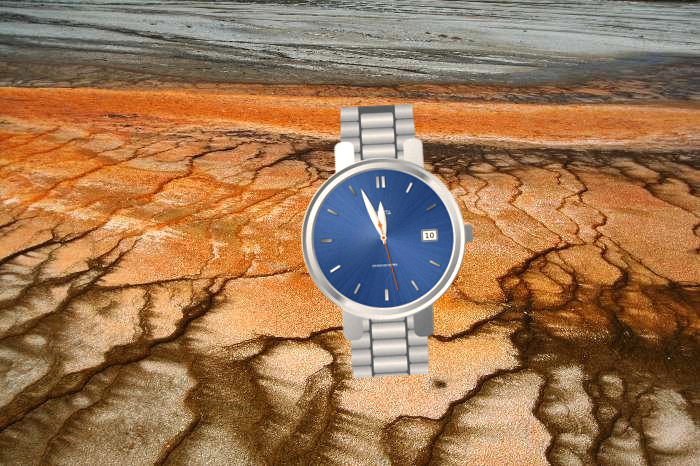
11:56:28
